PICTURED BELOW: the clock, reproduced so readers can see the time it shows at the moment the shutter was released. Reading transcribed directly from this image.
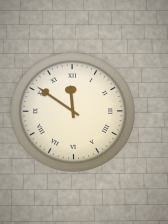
11:51
